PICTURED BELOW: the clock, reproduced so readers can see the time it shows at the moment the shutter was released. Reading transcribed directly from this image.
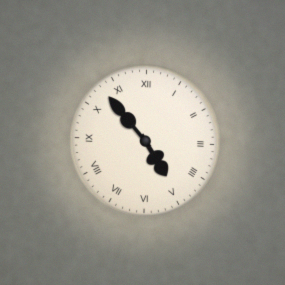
4:53
